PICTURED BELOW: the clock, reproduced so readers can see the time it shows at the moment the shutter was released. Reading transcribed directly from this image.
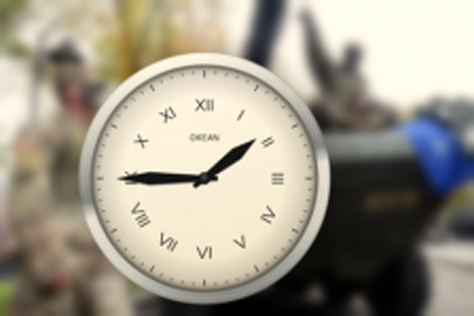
1:45
